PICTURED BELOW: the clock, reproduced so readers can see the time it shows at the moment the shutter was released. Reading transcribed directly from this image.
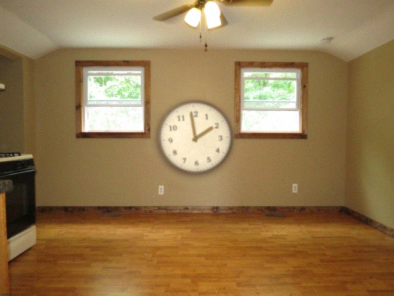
1:59
